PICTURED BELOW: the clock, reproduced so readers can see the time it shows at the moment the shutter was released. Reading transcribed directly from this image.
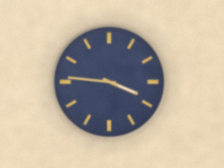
3:46
